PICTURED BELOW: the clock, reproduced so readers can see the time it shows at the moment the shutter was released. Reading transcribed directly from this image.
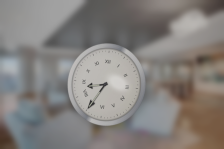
8:35
